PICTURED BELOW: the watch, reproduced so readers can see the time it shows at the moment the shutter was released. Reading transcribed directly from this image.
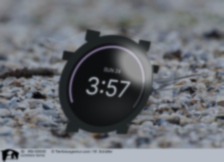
3:57
